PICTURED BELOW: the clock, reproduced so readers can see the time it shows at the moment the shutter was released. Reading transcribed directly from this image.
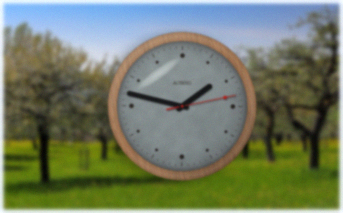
1:47:13
